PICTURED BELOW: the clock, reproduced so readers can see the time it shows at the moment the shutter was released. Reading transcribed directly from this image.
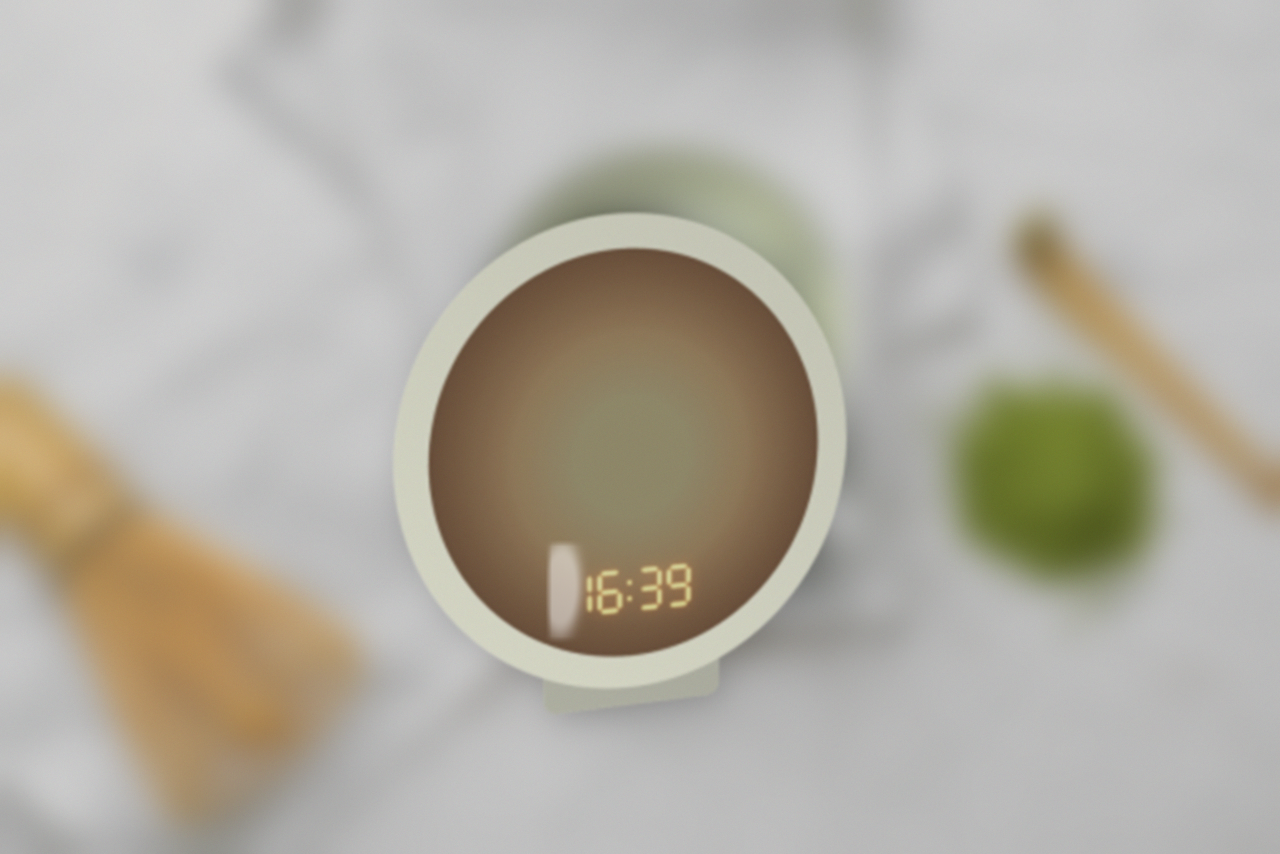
16:39
